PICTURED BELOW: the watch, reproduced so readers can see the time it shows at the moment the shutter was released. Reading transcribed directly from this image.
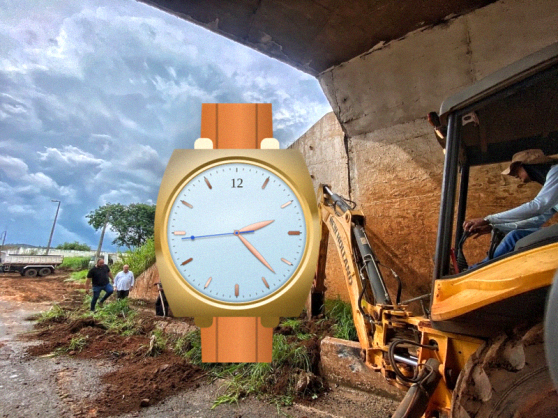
2:22:44
